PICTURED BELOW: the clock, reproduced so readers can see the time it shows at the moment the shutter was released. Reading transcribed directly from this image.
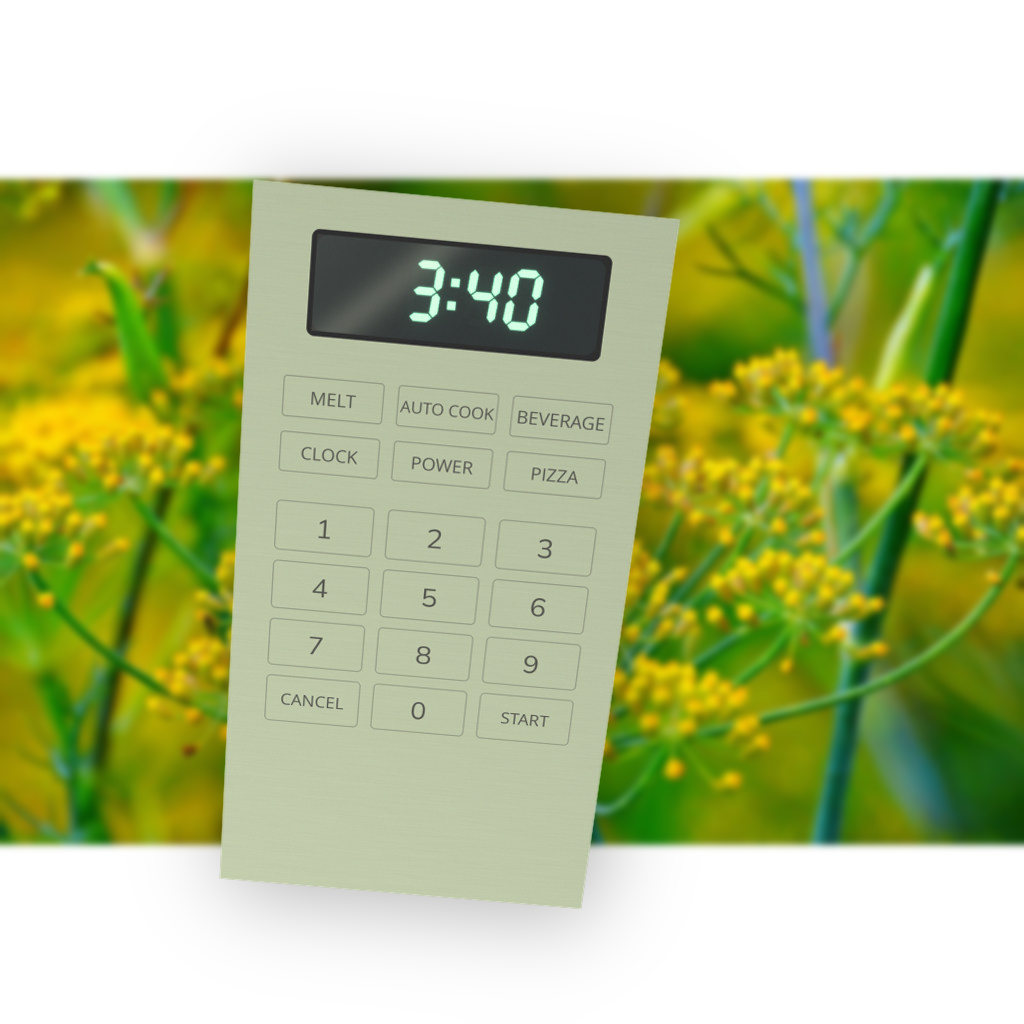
3:40
